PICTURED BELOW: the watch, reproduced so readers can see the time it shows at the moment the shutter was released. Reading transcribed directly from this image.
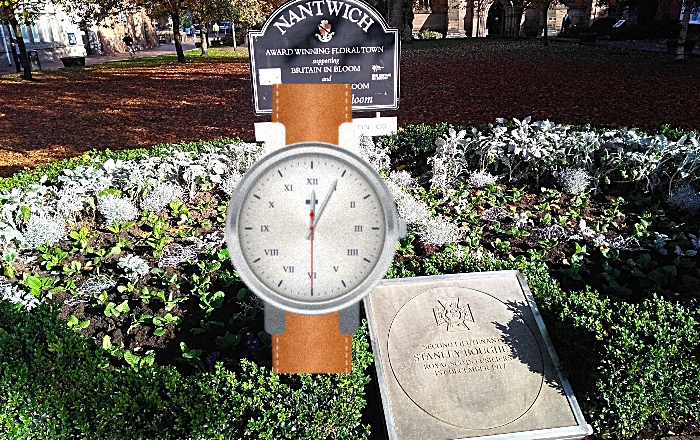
12:04:30
